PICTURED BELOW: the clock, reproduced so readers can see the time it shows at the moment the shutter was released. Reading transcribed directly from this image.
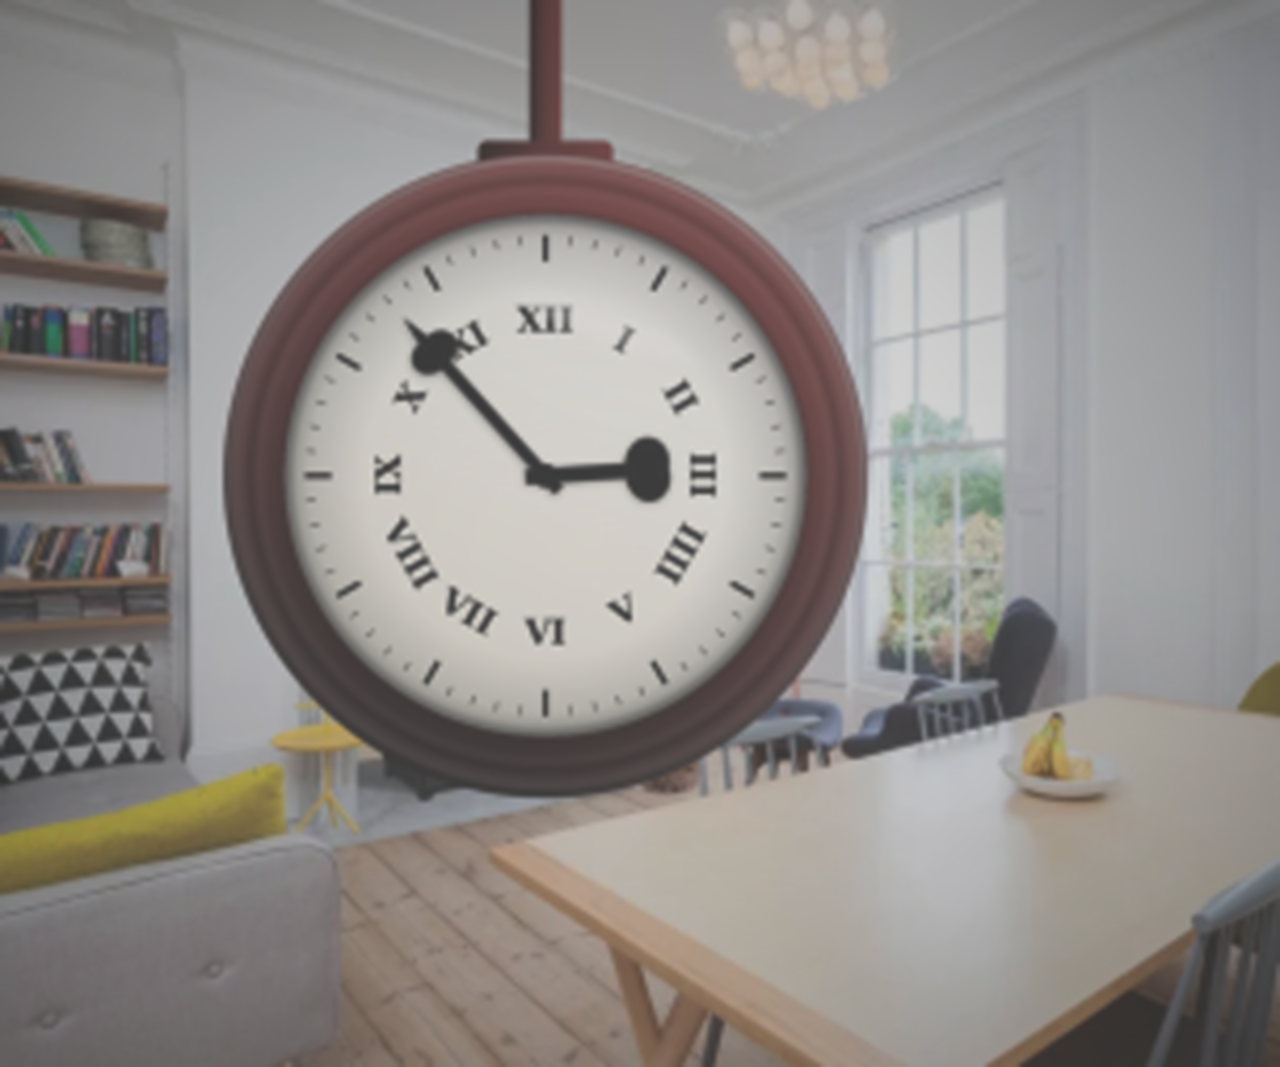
2:53
